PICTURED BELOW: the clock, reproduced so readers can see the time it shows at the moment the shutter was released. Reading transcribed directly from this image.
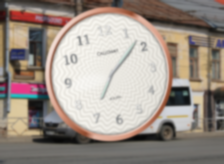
7:08
